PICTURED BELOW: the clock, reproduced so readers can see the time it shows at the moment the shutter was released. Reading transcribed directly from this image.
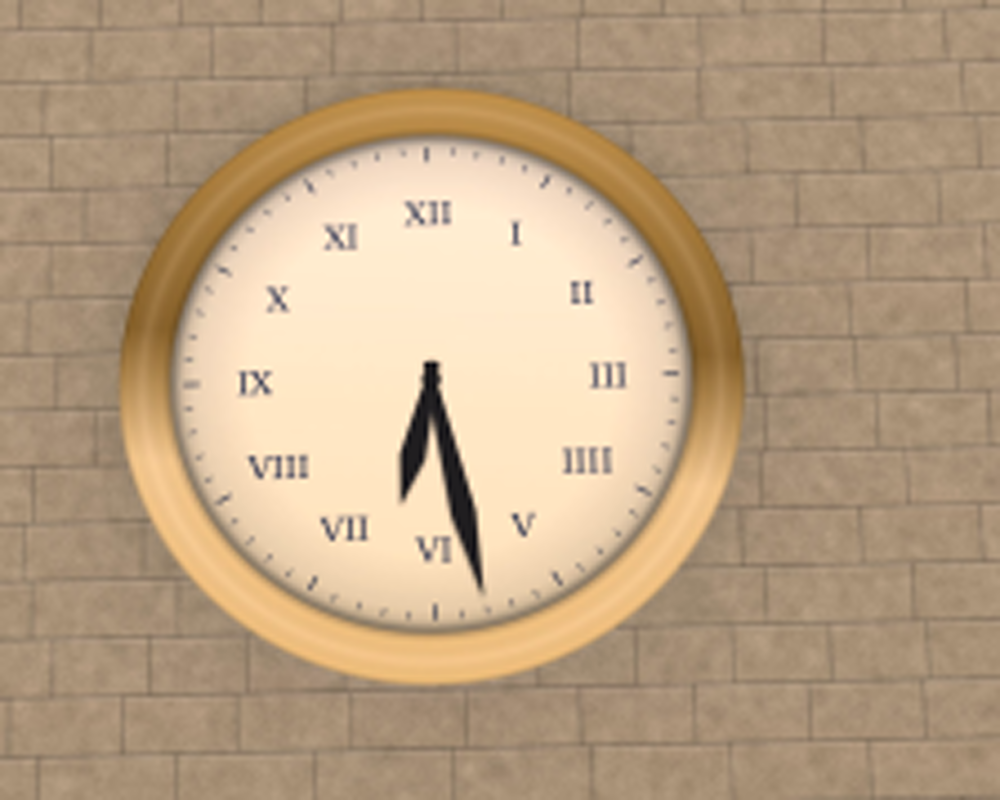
6:28
